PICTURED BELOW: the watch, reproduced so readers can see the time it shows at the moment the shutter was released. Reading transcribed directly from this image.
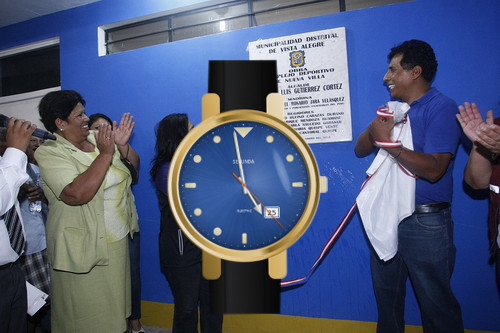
4:58:23
